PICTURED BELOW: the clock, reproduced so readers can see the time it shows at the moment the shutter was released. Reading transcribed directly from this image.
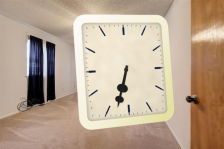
6:33
